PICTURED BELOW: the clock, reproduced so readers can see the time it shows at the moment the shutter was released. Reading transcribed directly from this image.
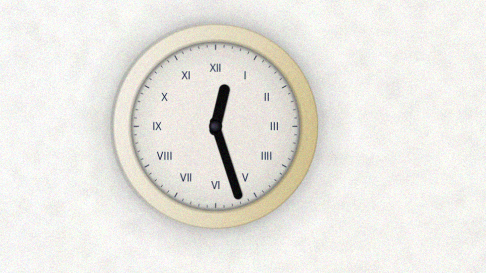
12:27
